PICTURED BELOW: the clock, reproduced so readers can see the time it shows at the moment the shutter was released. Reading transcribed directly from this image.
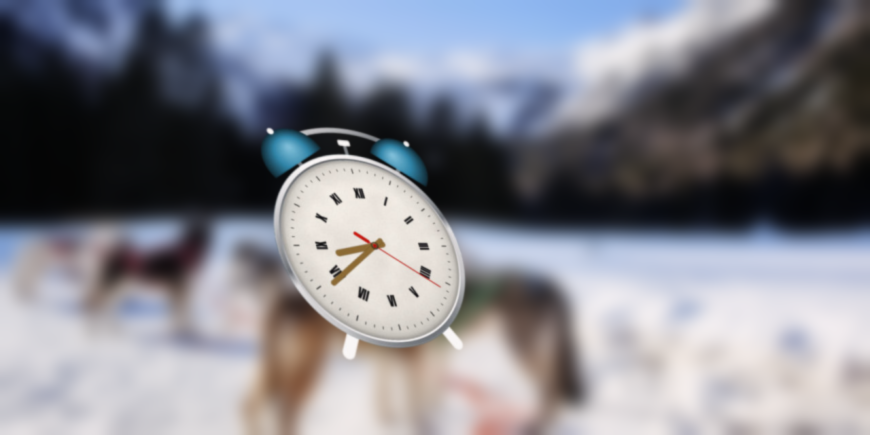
8:39:21
